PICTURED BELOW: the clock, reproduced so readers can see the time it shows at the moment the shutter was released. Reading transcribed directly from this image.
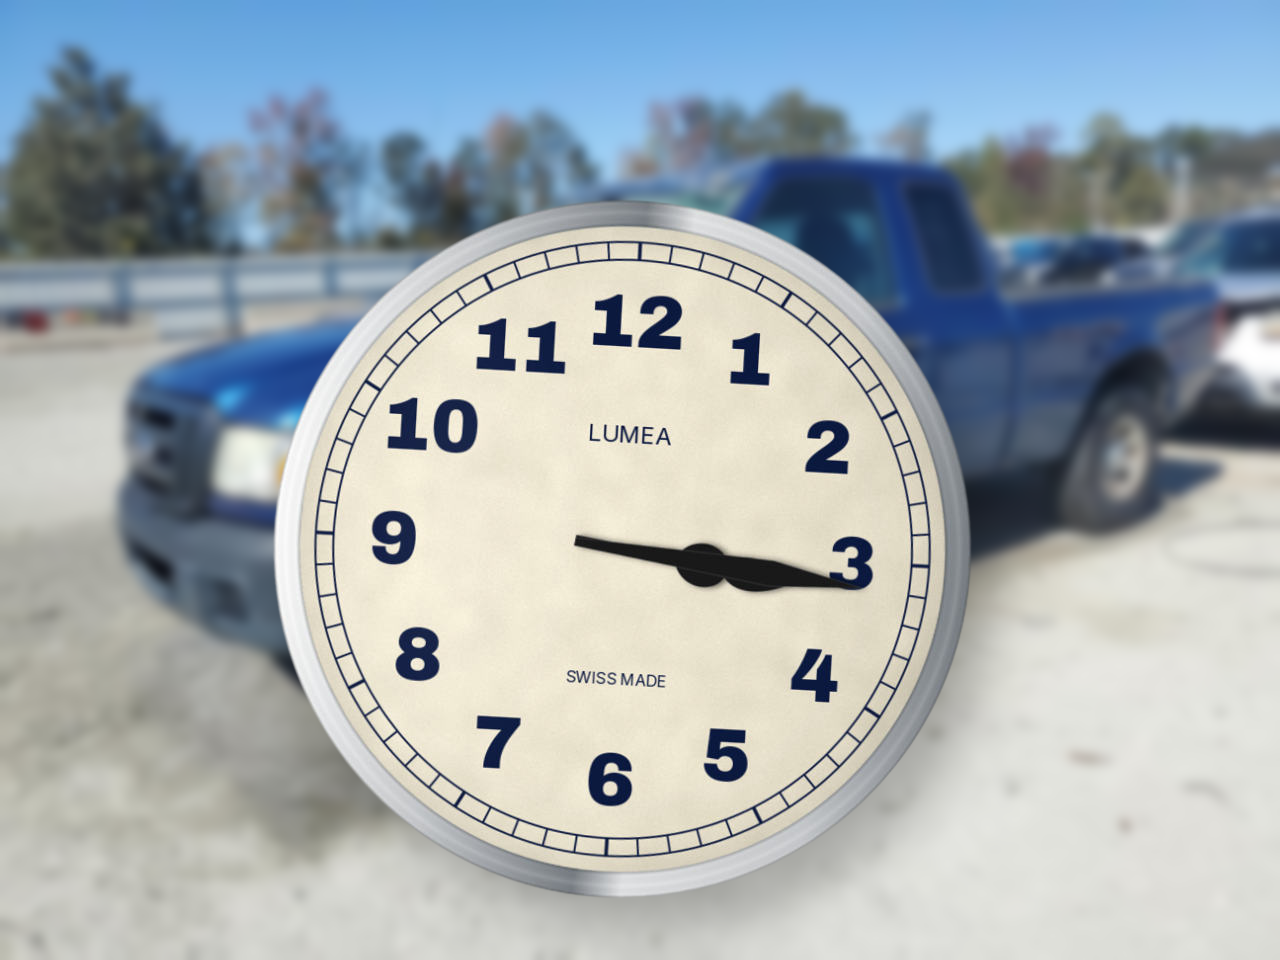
3:16
